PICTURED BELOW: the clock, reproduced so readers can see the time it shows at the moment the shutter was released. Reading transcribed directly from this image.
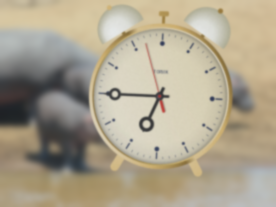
6:44:57
